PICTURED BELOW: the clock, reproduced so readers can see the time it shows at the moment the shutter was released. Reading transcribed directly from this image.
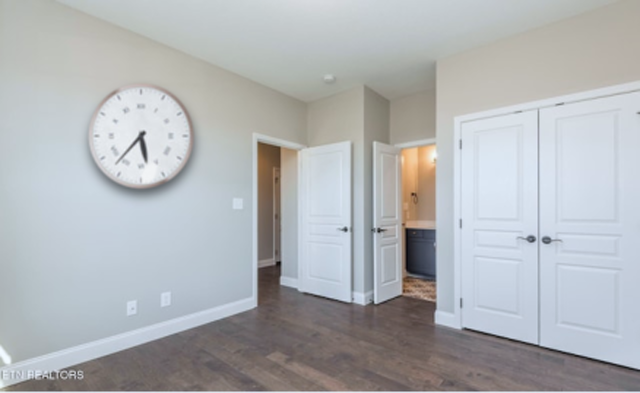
5:37
